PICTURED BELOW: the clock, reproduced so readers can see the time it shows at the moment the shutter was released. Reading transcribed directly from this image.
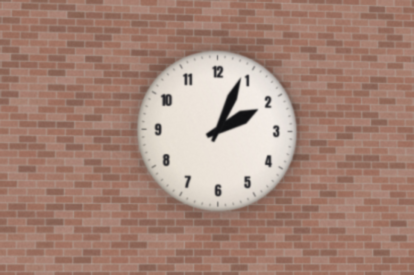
2:04
